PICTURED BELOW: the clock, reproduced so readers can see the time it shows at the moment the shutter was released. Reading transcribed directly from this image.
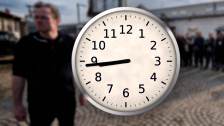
8:44
